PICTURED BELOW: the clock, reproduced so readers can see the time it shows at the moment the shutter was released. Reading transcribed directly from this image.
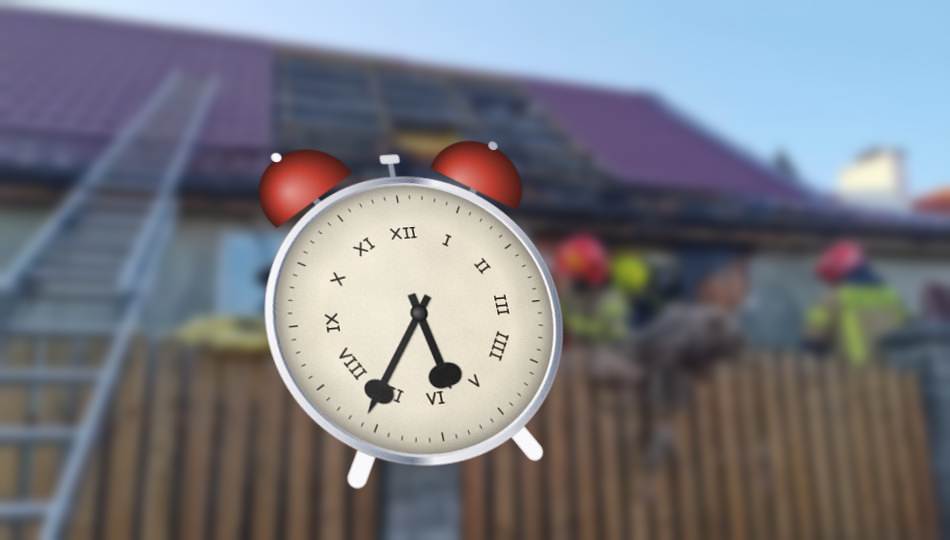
5:36
